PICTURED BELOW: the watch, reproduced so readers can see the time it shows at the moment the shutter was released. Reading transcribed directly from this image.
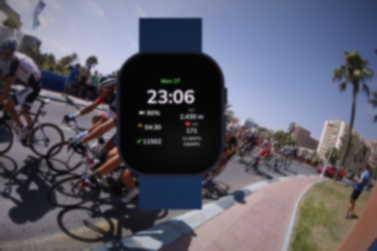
23:06
